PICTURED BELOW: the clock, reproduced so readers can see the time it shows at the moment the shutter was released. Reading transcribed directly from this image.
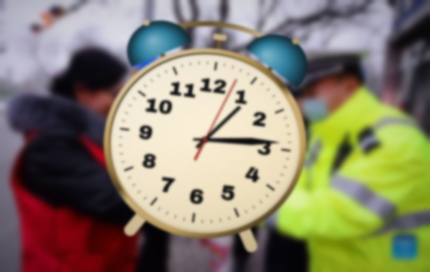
1:14:03
